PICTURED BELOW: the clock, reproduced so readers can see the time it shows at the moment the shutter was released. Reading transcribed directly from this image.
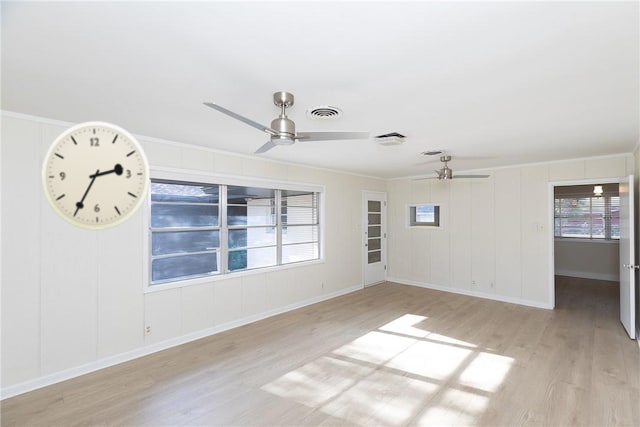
2:35
